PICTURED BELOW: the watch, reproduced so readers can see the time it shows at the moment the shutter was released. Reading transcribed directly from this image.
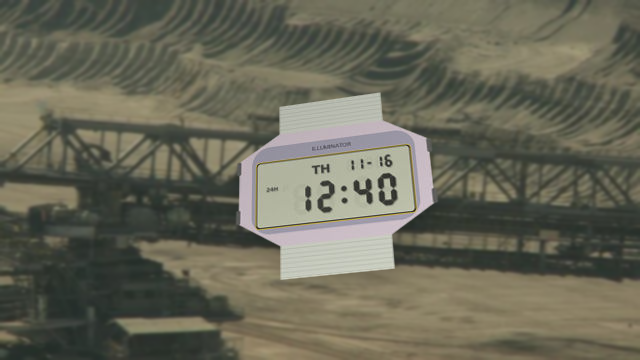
12:40
